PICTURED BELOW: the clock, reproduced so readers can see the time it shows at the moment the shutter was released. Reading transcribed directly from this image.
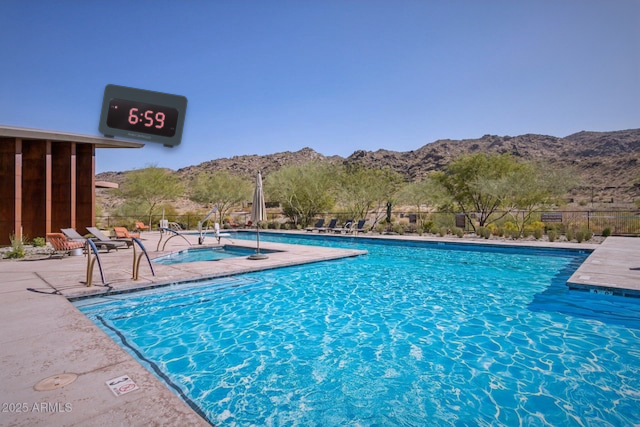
6:59
